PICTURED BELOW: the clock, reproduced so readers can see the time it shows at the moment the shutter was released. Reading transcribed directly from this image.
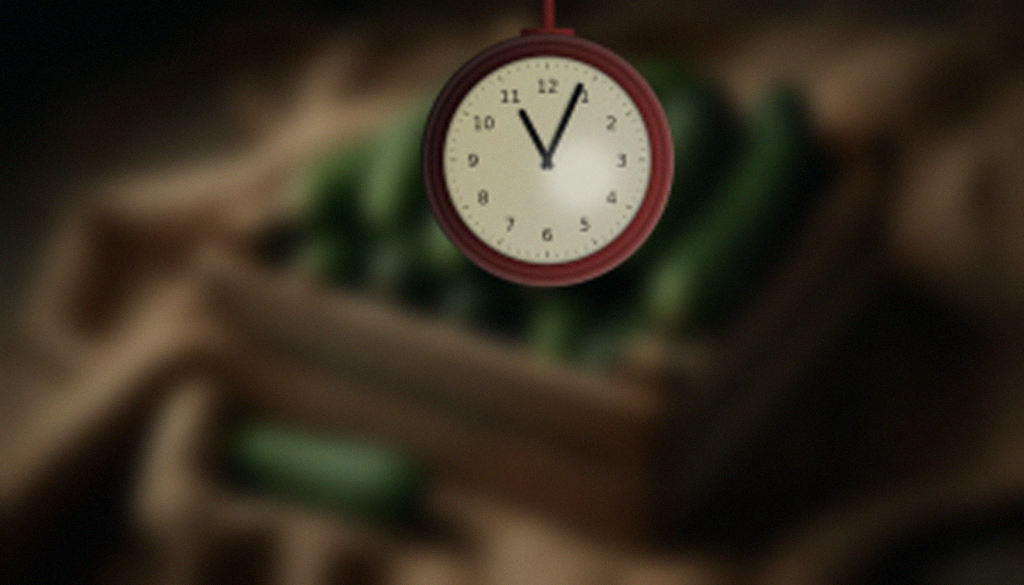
11:04
